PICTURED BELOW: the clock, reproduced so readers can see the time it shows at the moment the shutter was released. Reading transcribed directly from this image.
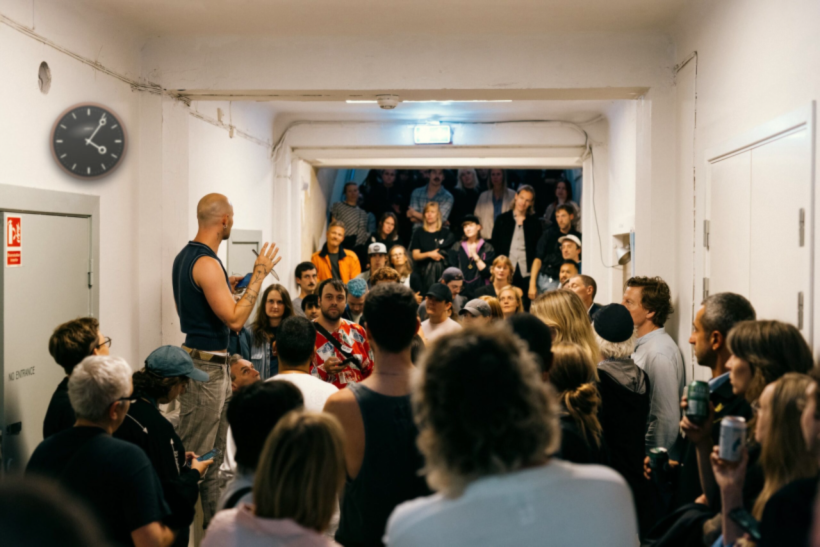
4:06
